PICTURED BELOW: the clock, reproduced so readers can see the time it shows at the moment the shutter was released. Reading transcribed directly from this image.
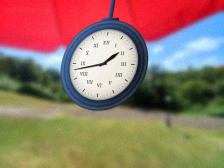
1:43
